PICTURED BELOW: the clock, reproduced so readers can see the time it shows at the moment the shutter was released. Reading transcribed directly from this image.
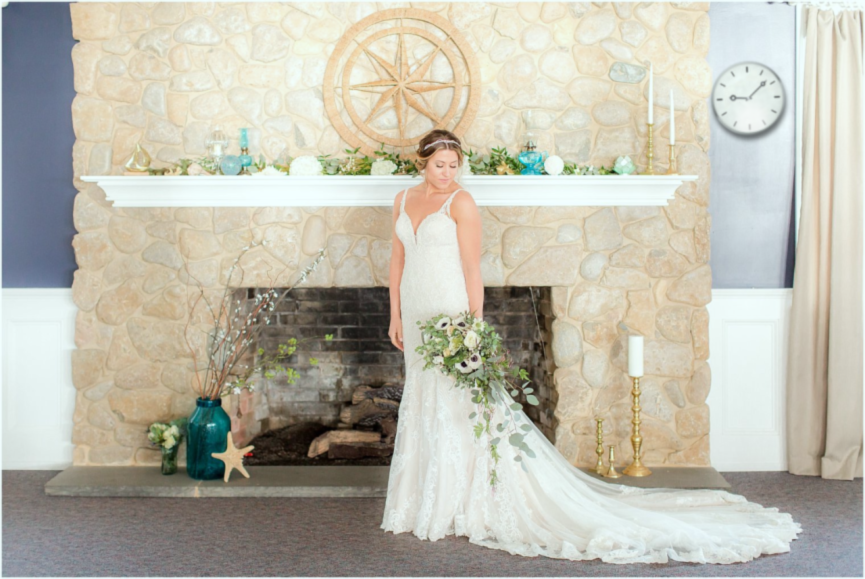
9:08
